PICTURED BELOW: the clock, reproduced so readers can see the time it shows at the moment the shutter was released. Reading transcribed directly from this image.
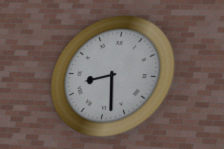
8:28
